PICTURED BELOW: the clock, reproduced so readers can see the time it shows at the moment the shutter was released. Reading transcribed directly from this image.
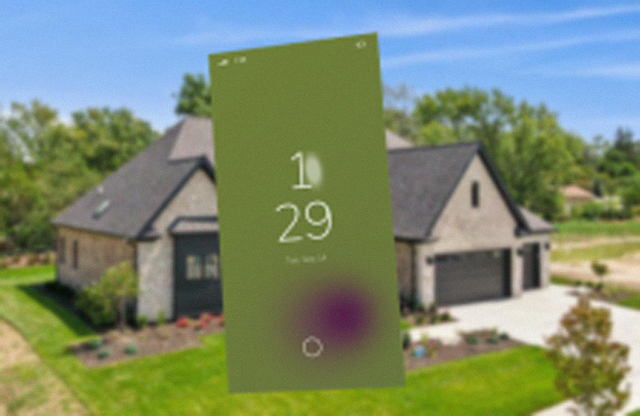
1:29
